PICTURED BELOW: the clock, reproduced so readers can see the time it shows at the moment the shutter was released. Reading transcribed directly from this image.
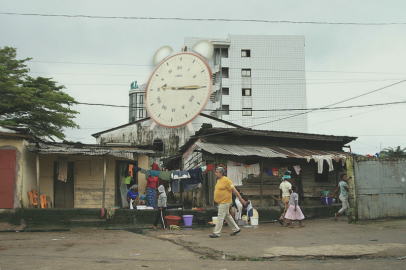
9:15
